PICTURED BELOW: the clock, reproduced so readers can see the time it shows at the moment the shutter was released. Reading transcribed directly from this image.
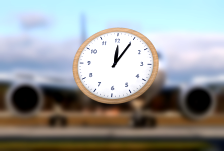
12:05
